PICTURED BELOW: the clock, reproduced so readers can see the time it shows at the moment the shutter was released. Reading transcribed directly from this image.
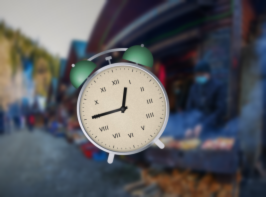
12:45
